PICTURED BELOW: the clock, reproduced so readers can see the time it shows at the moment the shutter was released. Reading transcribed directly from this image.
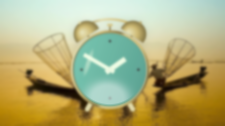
1:50
